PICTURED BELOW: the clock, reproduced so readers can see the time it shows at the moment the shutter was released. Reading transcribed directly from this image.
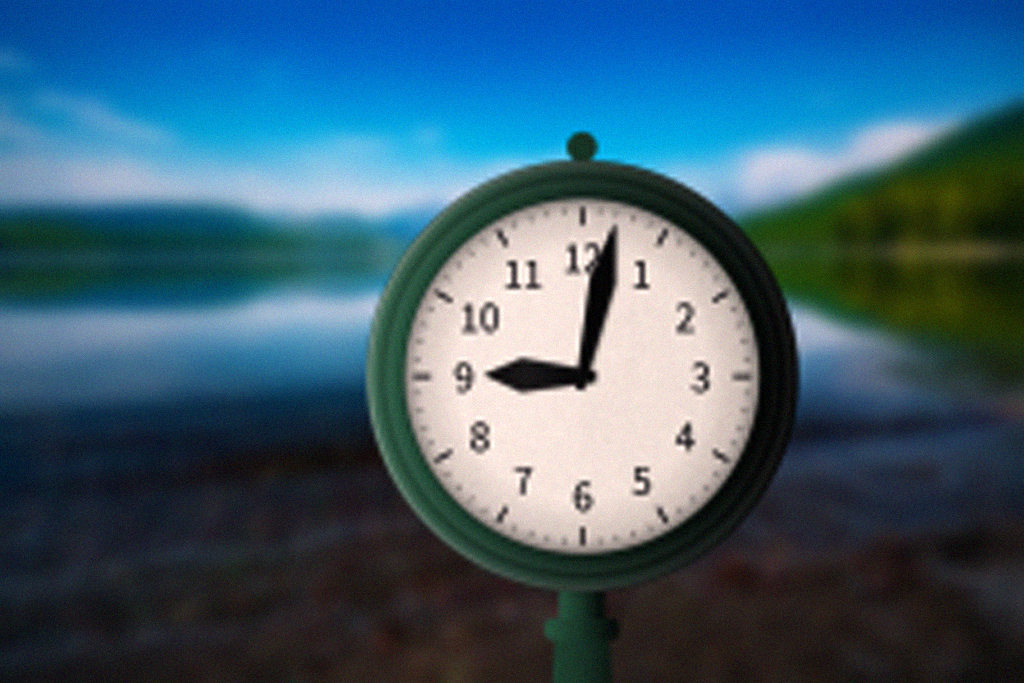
9:02
